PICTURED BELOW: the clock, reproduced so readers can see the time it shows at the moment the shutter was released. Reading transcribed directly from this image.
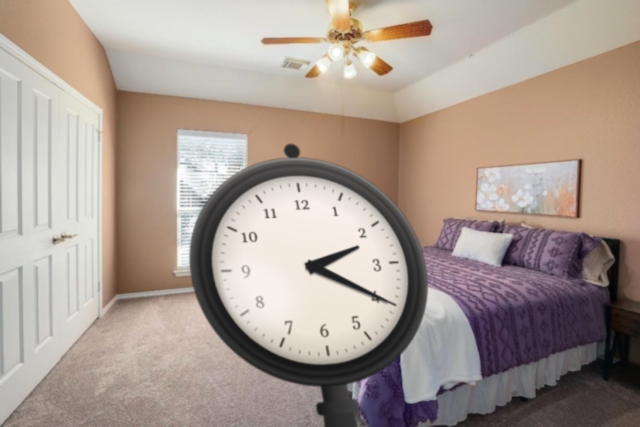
2:20
